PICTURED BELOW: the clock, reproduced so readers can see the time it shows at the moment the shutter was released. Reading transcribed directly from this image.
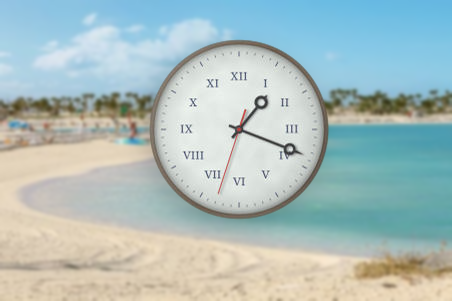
1:18:33
